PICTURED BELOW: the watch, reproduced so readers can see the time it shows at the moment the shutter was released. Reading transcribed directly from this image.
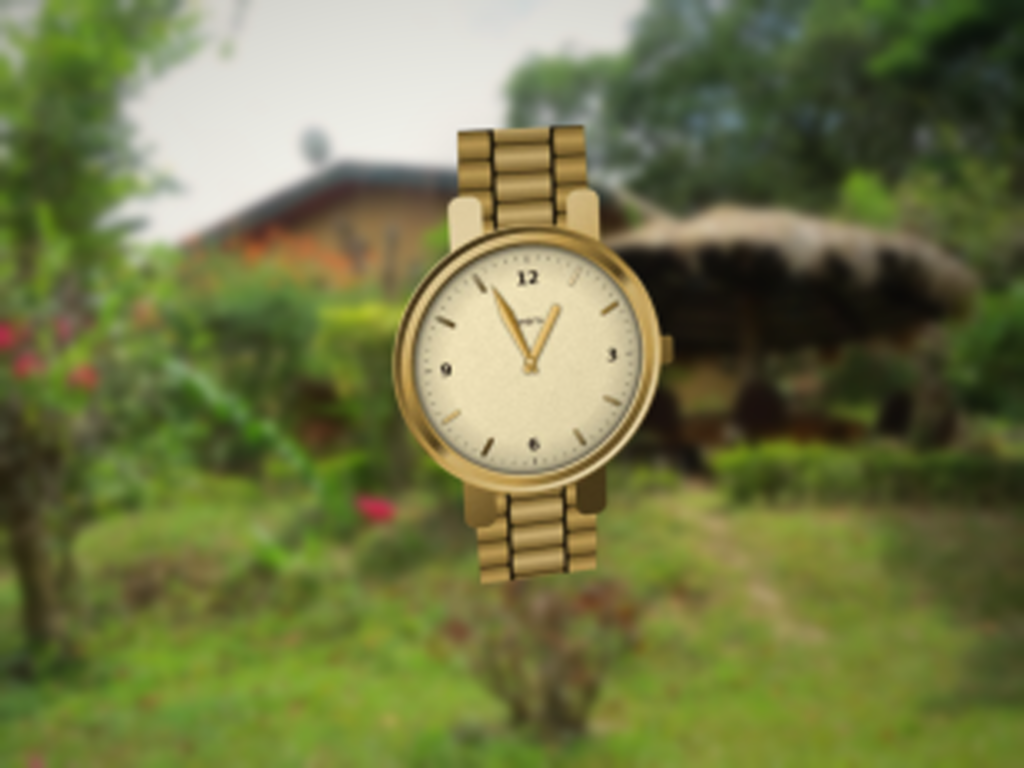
12:56
